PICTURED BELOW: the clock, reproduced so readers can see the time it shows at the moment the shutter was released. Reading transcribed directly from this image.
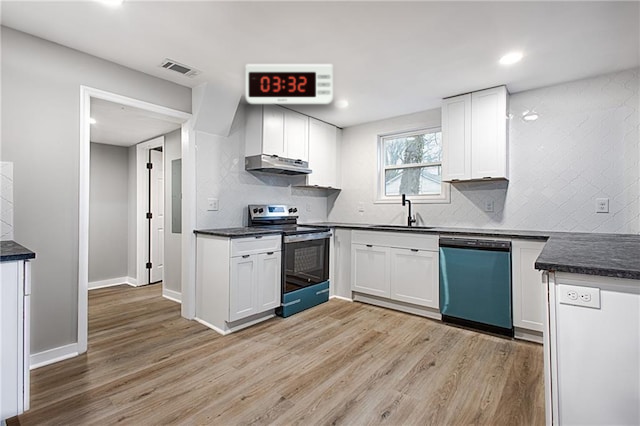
3:32
